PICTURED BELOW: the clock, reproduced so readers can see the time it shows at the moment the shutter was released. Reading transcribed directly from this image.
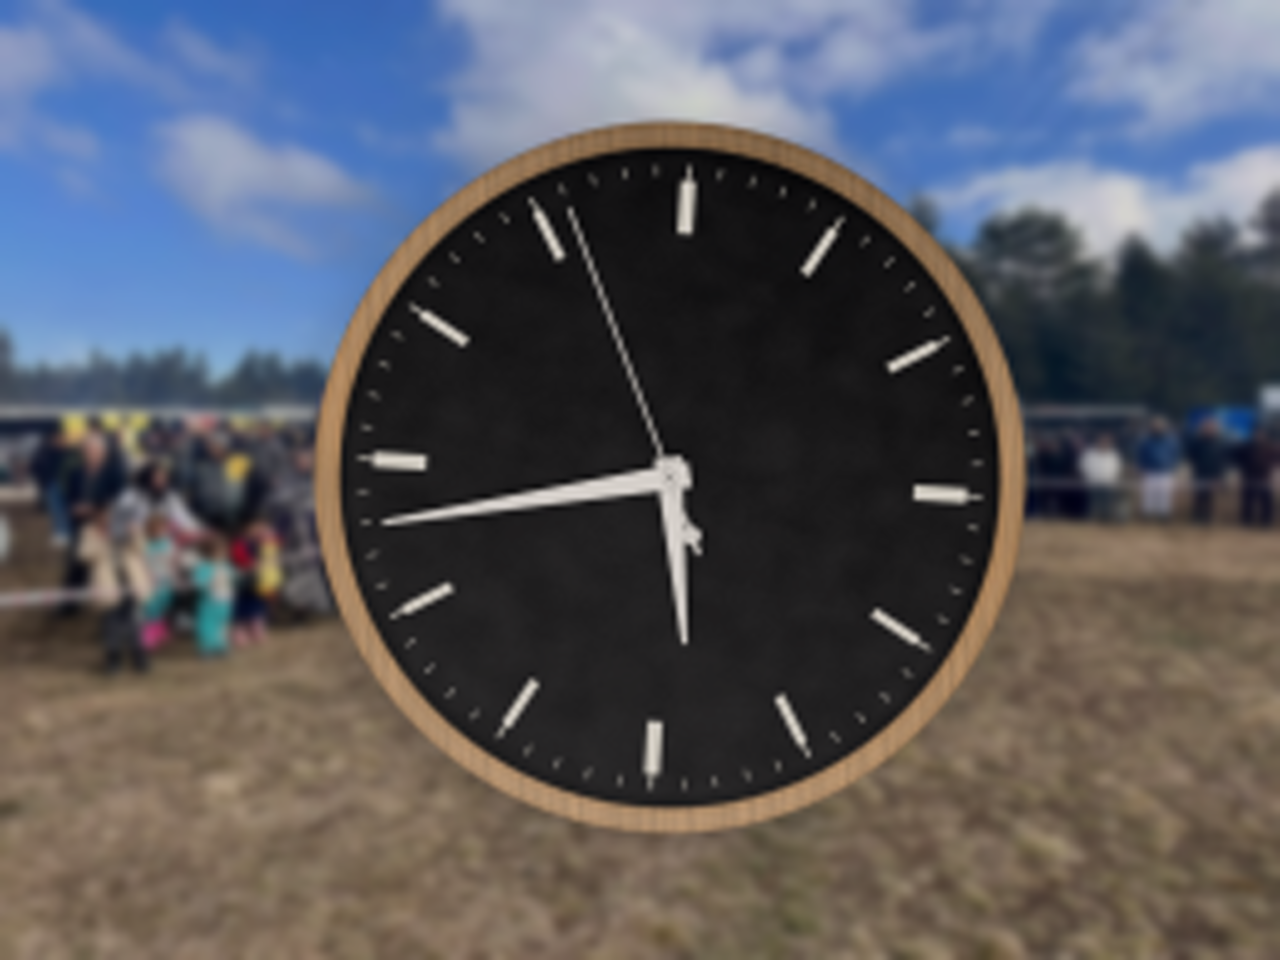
5:42:56
